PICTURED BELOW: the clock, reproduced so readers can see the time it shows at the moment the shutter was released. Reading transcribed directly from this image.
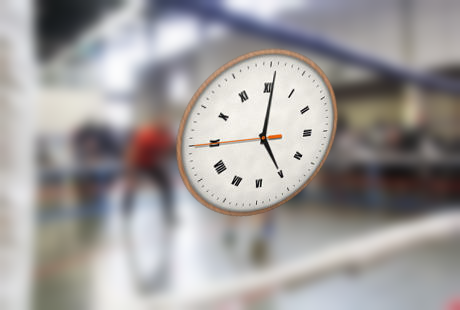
5:00:45
